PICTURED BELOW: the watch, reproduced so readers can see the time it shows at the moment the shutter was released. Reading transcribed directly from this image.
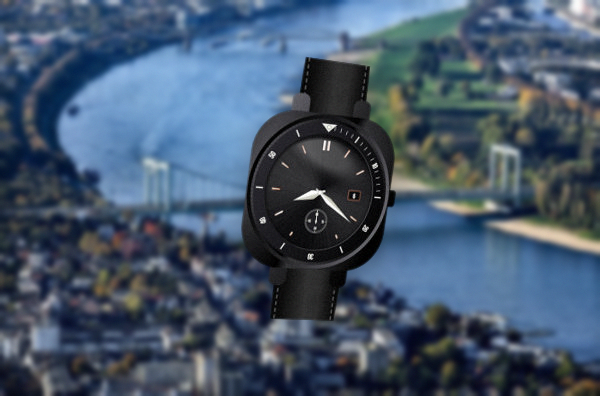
8:21
